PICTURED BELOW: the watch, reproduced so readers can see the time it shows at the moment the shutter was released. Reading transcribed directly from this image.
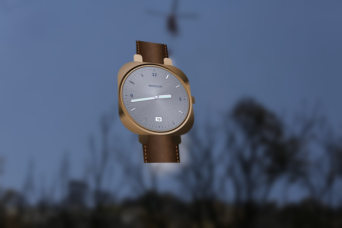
2:43
